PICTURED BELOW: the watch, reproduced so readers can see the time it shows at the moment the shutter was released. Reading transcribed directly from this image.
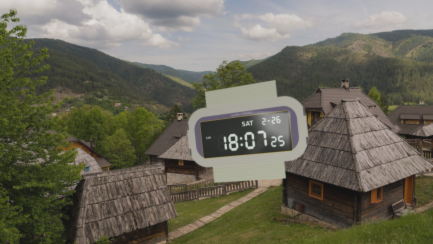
18:07:25
